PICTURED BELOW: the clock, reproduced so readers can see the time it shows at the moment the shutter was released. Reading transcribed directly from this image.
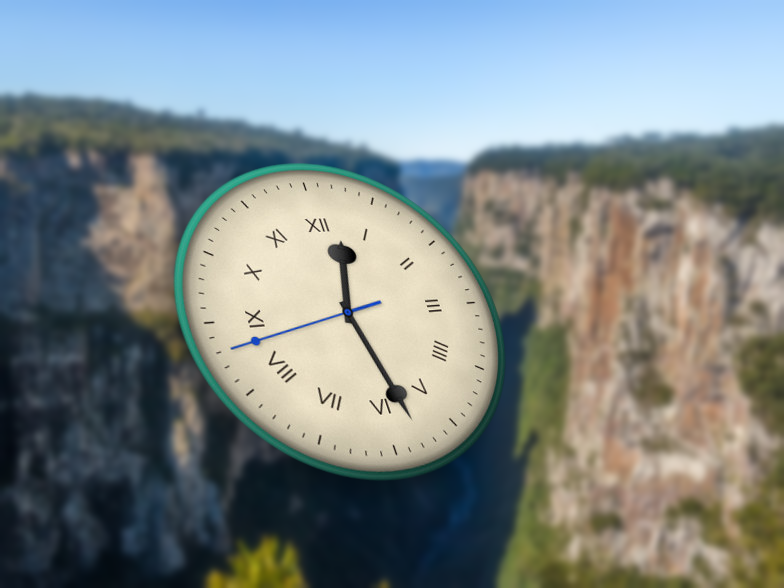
12:27:43
